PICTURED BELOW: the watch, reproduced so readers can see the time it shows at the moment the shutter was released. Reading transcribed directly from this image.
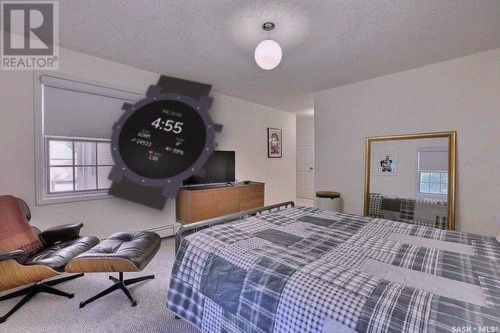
4:55
